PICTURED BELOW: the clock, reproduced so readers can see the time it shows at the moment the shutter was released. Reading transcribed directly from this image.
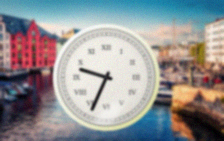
9:34
